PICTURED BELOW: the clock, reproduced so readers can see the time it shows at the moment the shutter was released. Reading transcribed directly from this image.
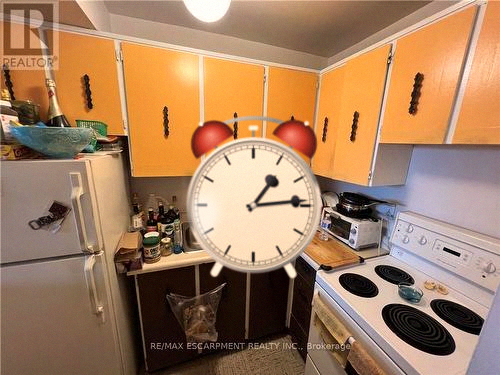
1:14
